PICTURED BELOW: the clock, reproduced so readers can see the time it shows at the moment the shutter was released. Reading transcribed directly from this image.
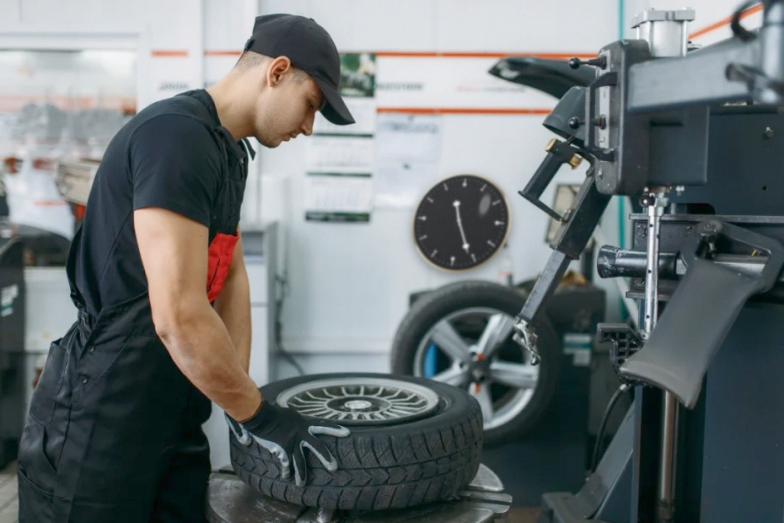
11:26
